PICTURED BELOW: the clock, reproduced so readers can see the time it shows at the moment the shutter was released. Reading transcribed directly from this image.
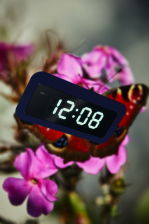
12:08
